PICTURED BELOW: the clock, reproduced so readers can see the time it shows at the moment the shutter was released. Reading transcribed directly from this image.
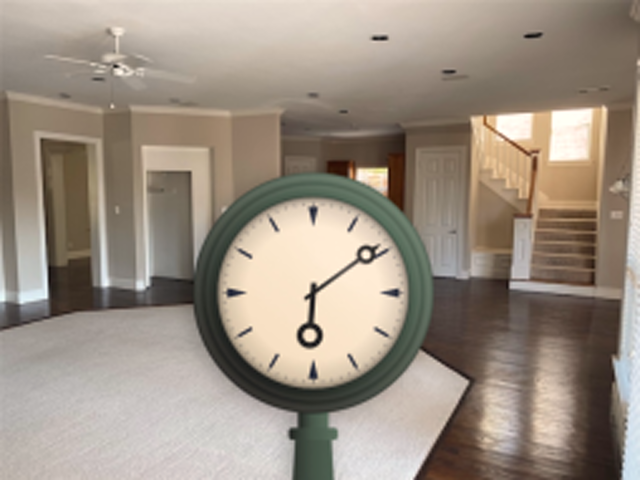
6:09
